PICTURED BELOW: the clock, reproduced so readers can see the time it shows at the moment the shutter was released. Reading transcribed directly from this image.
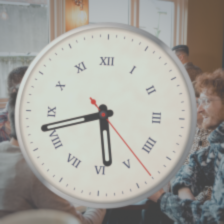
5:42:23
